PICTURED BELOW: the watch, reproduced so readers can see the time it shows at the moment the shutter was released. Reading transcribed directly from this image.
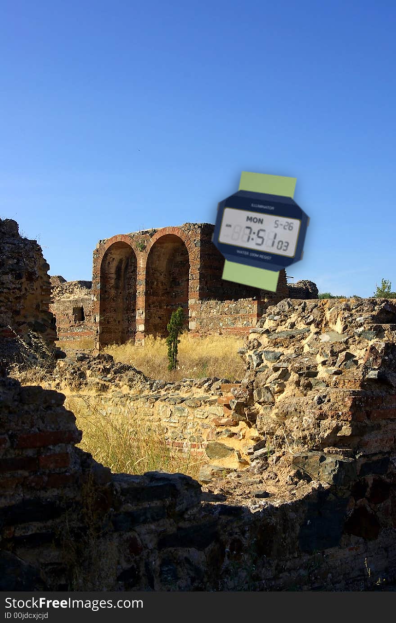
7:51
